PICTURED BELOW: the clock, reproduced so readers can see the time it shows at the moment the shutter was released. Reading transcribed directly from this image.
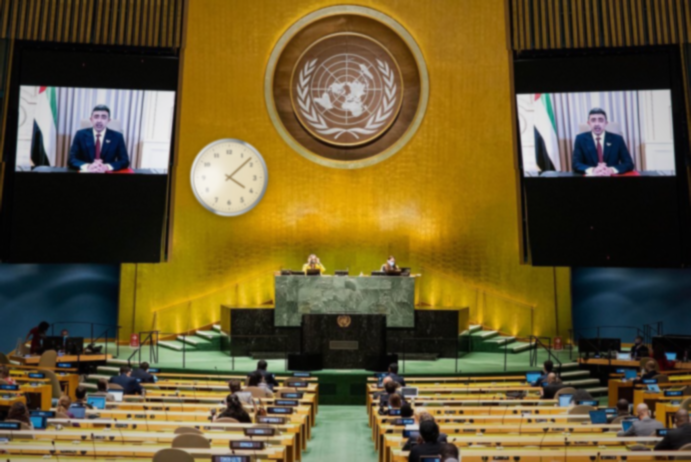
4:08
